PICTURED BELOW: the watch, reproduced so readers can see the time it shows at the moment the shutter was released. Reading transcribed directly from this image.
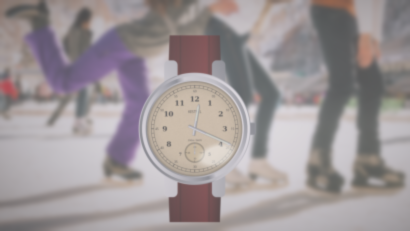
12:19
